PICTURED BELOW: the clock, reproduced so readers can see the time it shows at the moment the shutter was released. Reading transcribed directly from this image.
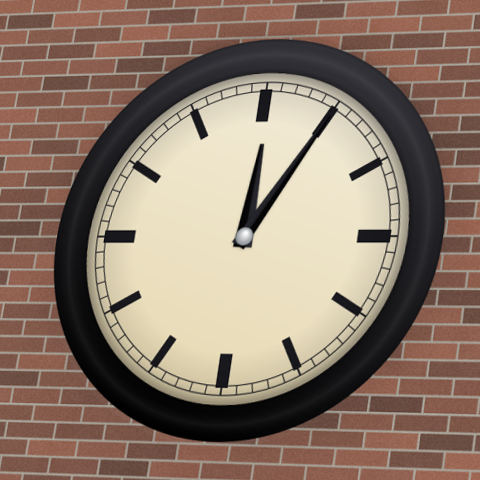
12:05
